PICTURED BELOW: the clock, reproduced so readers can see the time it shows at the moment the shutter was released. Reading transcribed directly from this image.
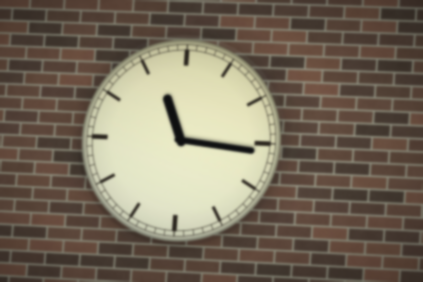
11:16
